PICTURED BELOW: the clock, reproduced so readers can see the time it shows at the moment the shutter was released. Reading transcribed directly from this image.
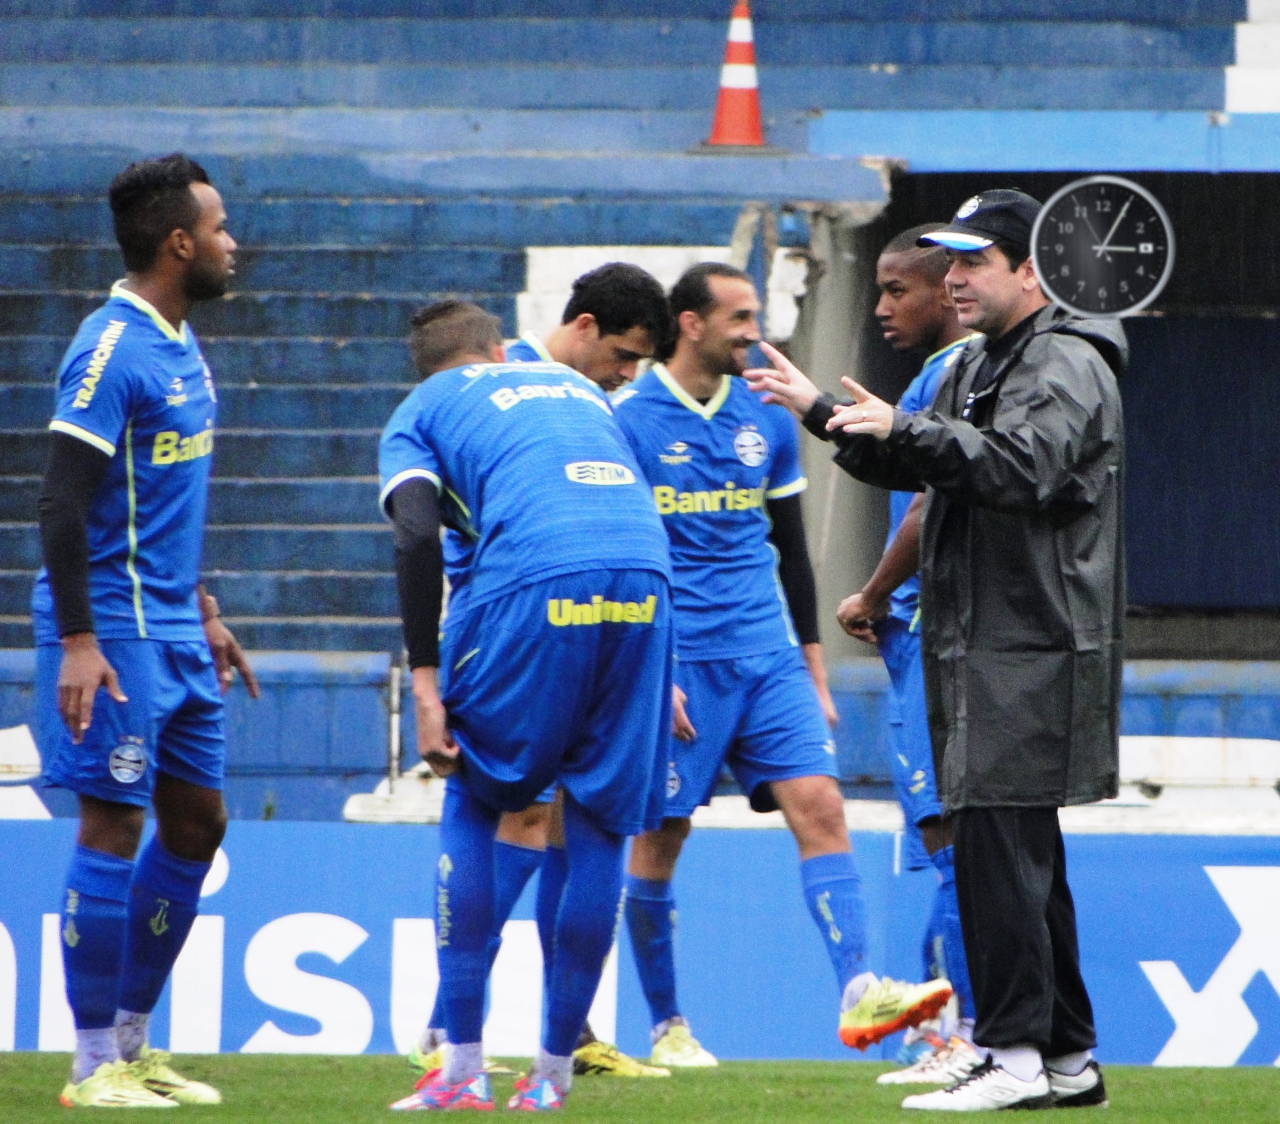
3:04:55
